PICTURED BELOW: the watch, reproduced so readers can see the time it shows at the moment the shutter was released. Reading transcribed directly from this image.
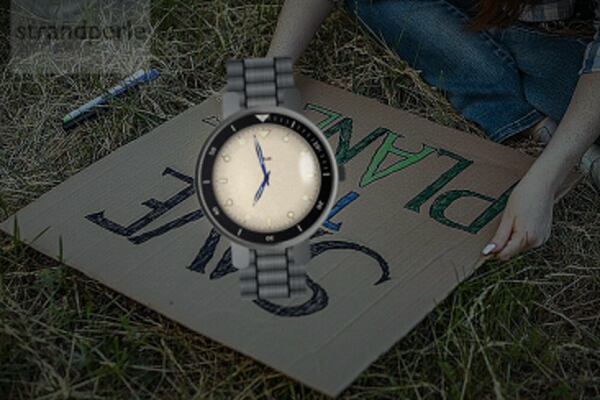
6:58
